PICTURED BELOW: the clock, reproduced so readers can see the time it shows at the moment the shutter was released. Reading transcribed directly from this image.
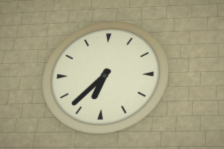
6:37
